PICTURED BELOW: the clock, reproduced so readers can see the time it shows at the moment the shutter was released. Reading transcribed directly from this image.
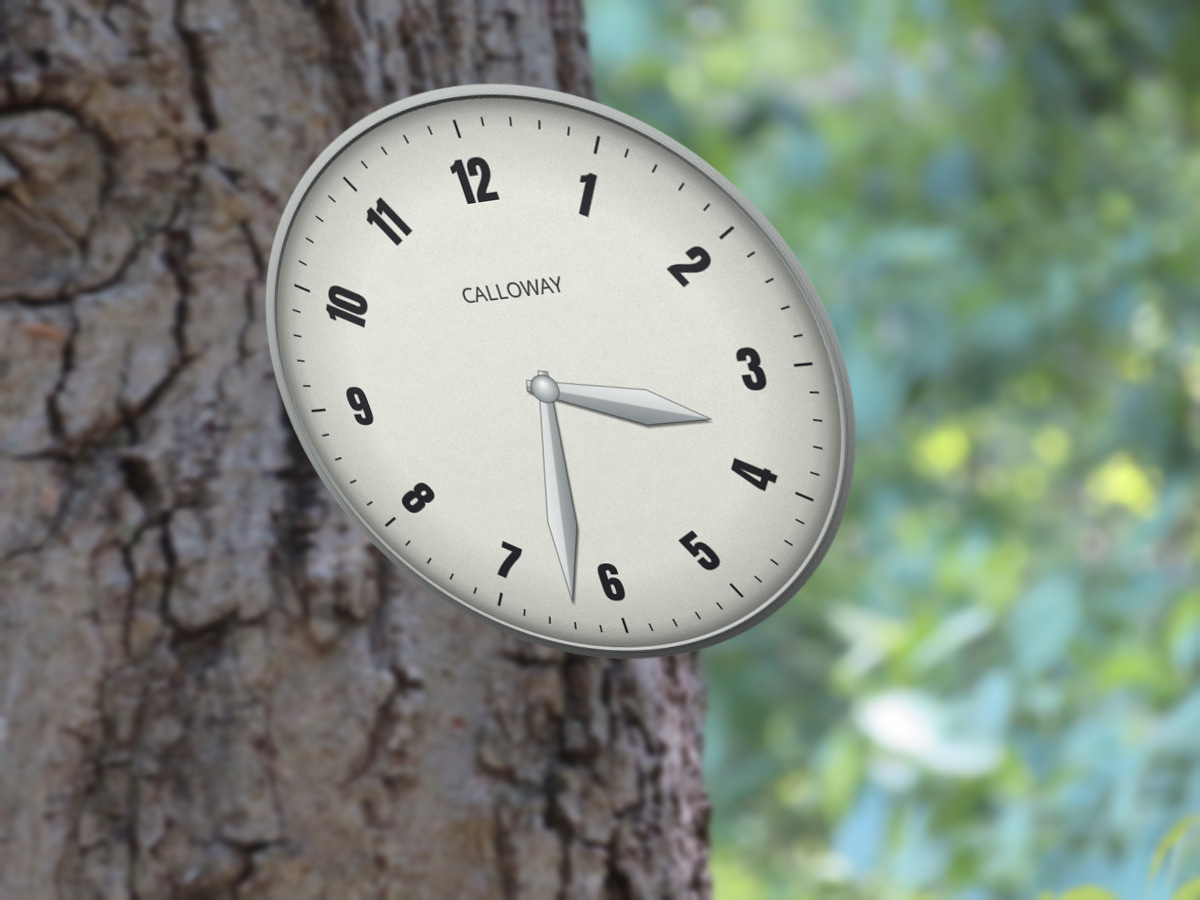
3:32
